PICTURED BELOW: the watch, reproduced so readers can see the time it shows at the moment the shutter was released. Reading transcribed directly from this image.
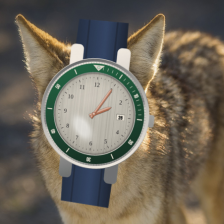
2:05
